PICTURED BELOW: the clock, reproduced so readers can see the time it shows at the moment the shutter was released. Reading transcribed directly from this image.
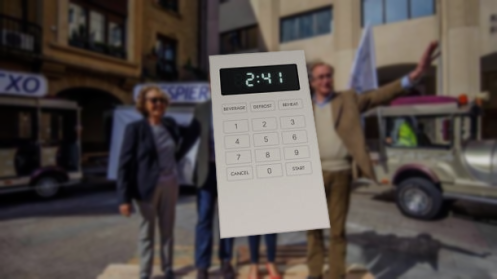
2:41
